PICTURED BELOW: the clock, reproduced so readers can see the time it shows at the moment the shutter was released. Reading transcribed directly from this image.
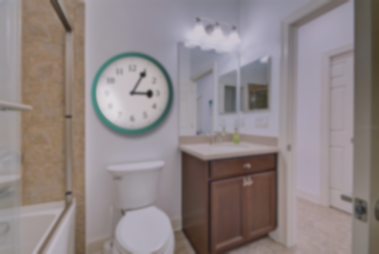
3:05
